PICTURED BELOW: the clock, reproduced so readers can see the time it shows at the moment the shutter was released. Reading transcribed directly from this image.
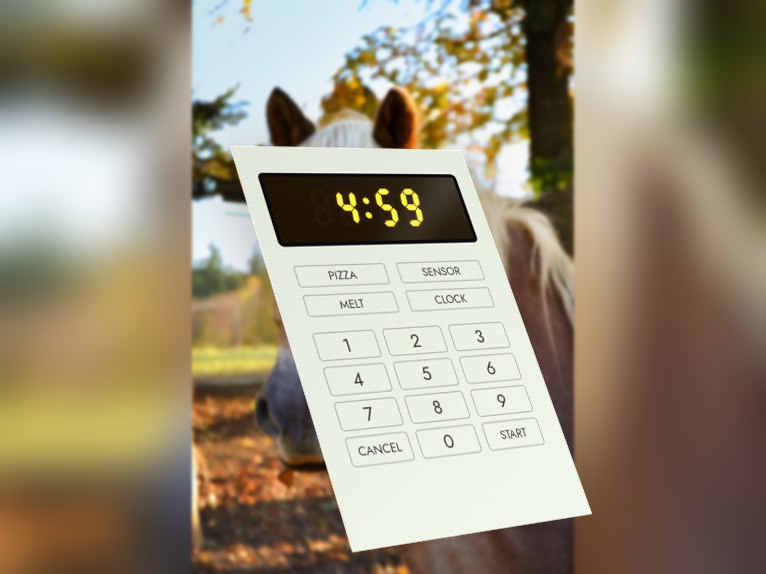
4:59
